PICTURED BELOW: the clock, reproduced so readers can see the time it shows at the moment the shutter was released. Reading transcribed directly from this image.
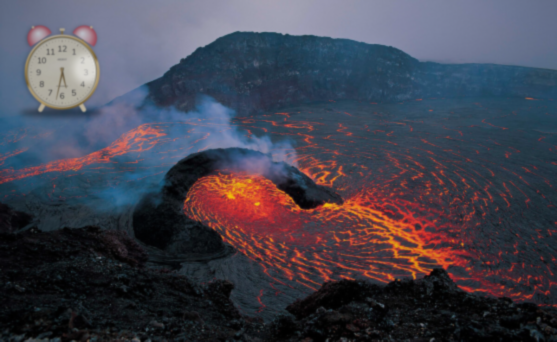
5:32
